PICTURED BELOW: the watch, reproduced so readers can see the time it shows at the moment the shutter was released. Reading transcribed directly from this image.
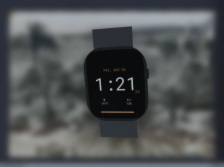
1:21
